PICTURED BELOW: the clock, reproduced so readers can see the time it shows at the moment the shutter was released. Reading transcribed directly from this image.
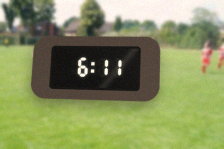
6:11
